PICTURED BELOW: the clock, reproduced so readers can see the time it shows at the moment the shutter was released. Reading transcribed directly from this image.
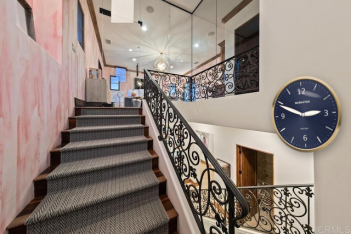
2:49
